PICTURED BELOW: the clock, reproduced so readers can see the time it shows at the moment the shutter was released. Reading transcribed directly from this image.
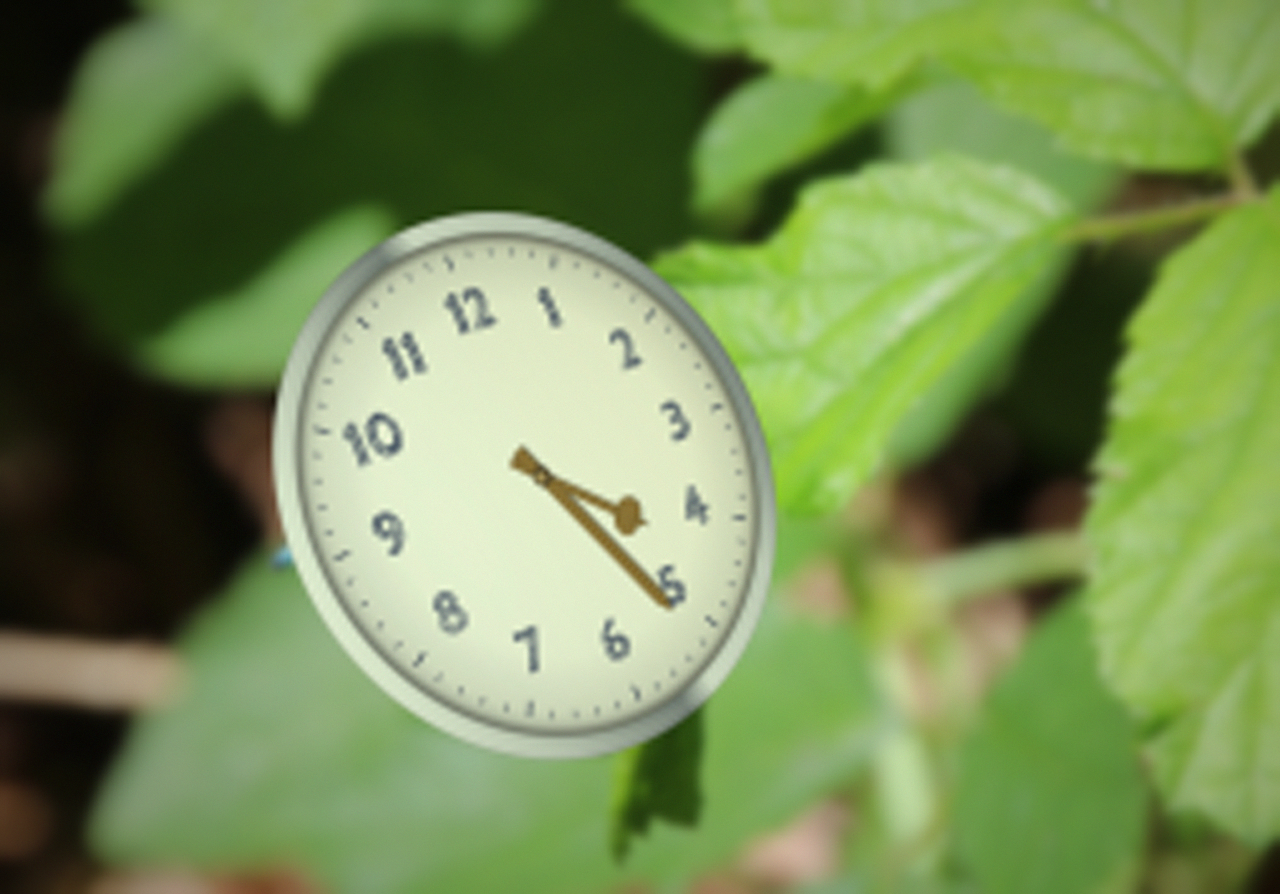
4:26
